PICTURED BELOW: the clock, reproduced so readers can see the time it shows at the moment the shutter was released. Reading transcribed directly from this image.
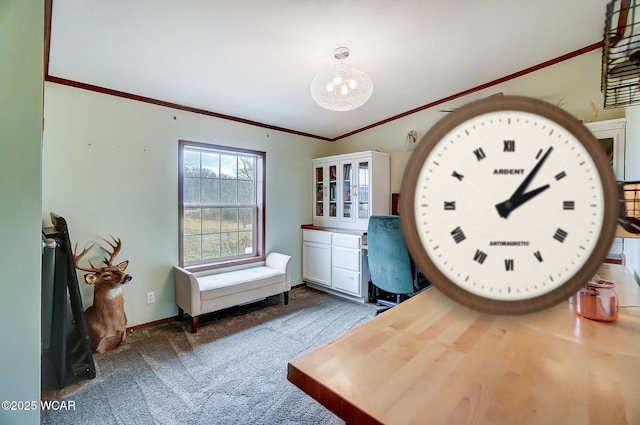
2:06
